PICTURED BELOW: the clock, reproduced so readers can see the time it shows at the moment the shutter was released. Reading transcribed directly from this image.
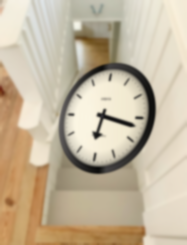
6:17
